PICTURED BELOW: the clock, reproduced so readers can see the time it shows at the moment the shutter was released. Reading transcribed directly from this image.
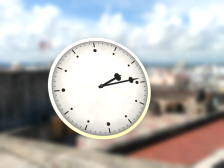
2:14
